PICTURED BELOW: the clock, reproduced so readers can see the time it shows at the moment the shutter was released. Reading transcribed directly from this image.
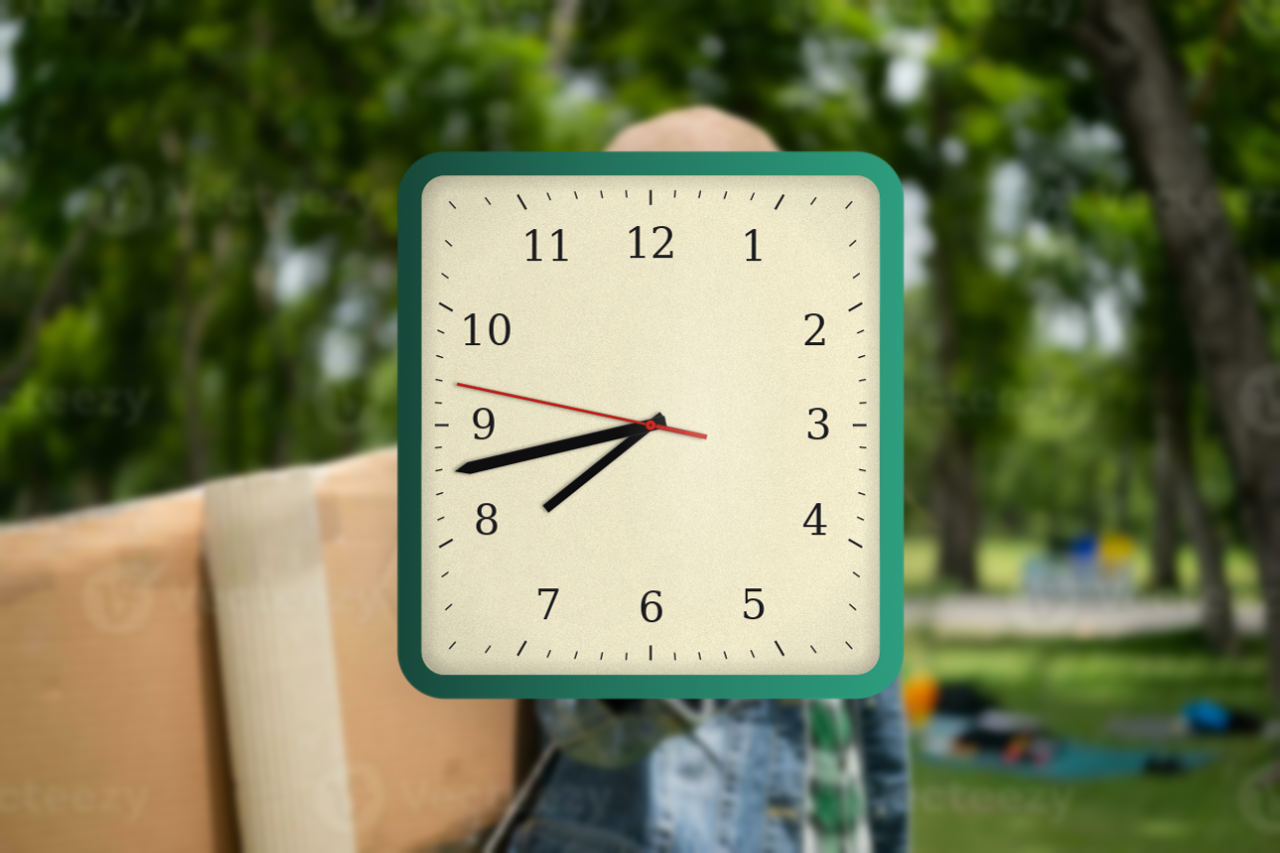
7:42:47
